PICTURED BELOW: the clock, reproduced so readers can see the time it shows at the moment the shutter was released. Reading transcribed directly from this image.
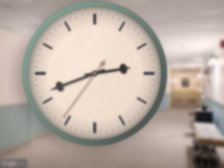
2:41:36
